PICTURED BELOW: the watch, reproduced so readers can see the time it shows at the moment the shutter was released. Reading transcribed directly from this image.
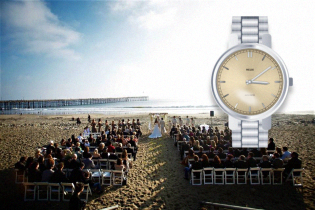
3:09
